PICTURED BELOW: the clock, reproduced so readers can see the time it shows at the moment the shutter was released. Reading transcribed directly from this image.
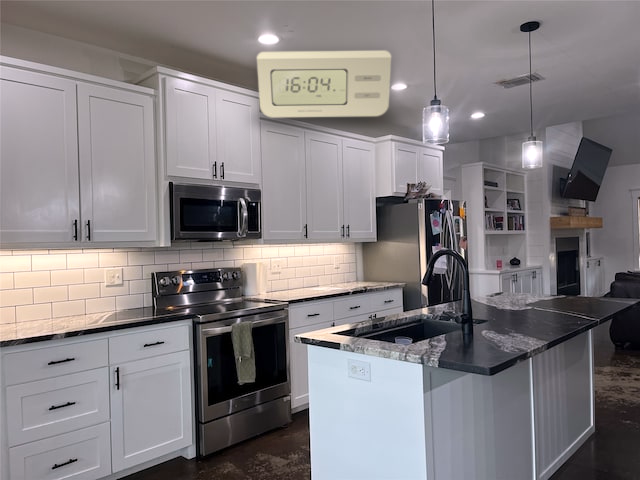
16:04
